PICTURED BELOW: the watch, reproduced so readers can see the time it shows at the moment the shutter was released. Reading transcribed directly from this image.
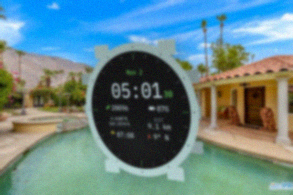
5:01
